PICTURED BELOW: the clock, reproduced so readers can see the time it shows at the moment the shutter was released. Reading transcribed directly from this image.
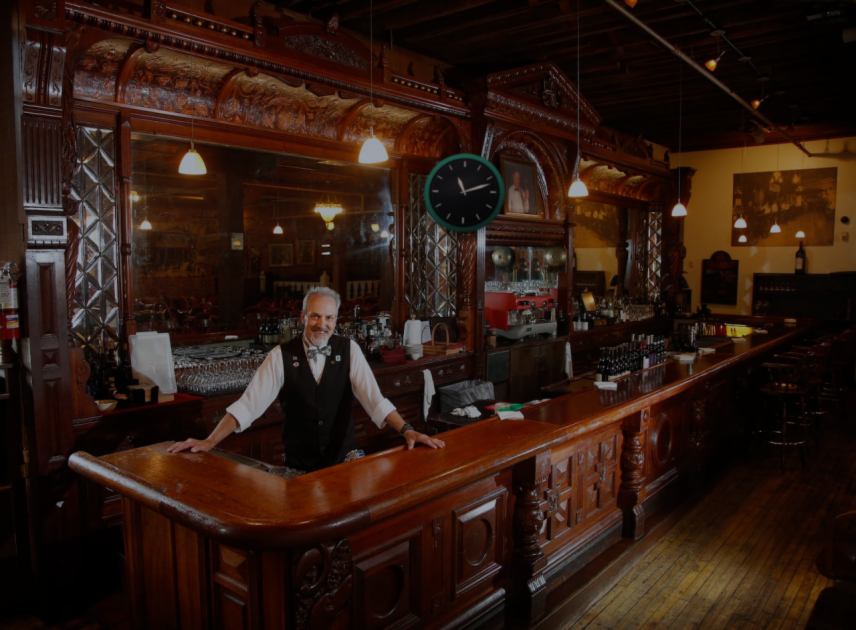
11:12
